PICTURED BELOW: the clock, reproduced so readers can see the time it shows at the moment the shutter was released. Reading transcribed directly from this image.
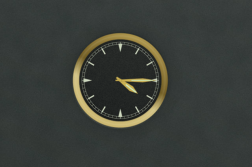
4:15
